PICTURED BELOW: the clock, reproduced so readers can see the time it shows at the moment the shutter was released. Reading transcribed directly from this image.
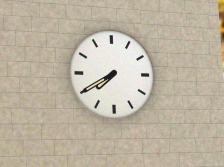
7:40
